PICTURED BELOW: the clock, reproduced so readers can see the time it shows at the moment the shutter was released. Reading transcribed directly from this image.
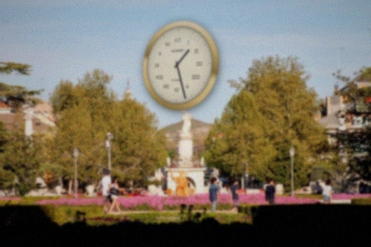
1:27
